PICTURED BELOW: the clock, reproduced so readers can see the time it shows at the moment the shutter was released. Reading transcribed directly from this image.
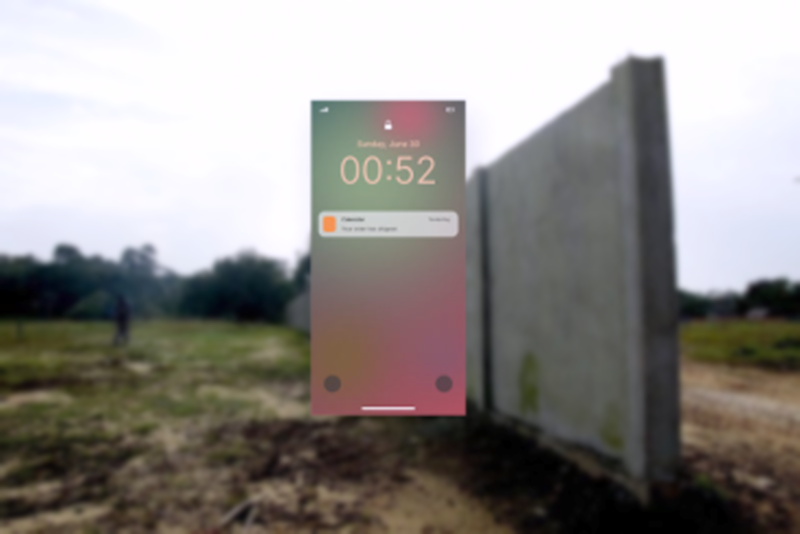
0:52
